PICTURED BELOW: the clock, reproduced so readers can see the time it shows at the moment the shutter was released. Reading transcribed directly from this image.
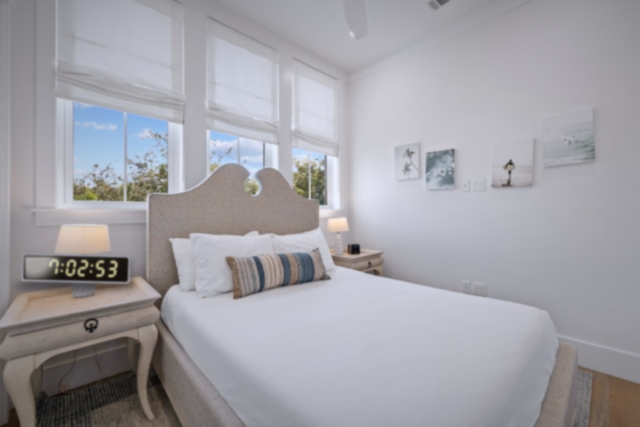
7:02:53
